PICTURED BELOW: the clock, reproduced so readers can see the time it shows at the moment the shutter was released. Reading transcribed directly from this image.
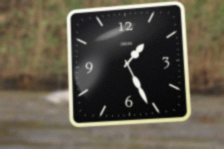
1:26
